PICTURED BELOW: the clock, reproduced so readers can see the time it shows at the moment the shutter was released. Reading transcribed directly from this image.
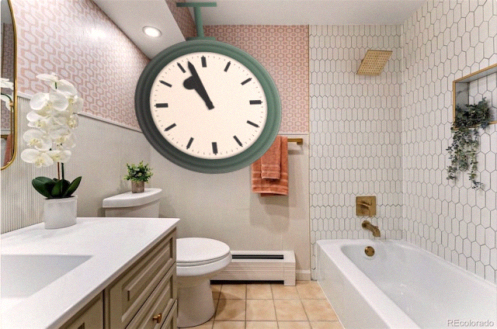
10:57
